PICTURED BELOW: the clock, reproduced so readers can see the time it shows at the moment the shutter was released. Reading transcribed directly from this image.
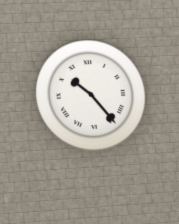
10:24
